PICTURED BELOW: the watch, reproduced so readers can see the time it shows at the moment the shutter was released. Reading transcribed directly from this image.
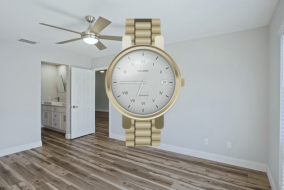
6:45
